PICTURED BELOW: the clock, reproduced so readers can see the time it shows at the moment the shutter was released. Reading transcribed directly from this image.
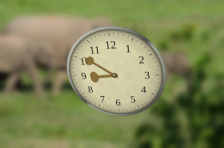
8:51
